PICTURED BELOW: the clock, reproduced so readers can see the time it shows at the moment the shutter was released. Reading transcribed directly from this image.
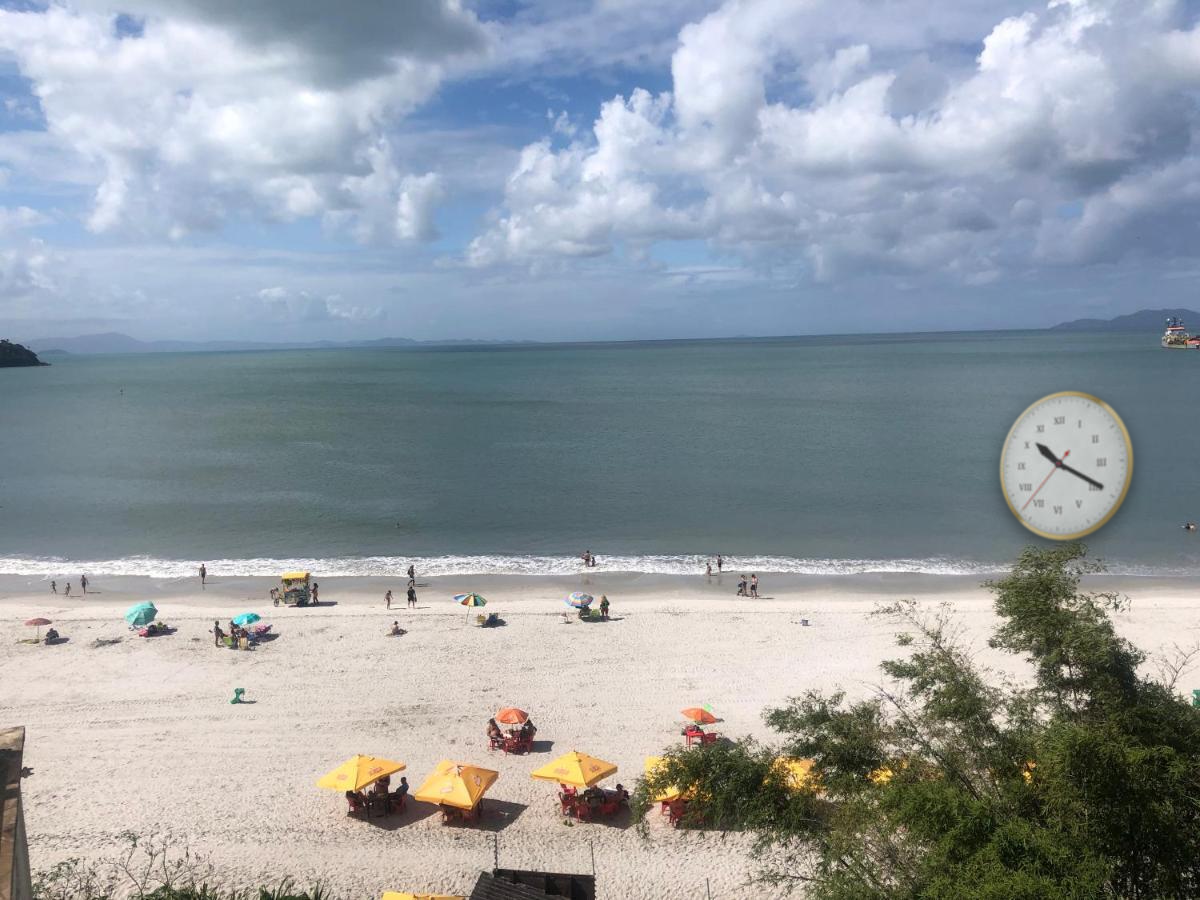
10:19:37
